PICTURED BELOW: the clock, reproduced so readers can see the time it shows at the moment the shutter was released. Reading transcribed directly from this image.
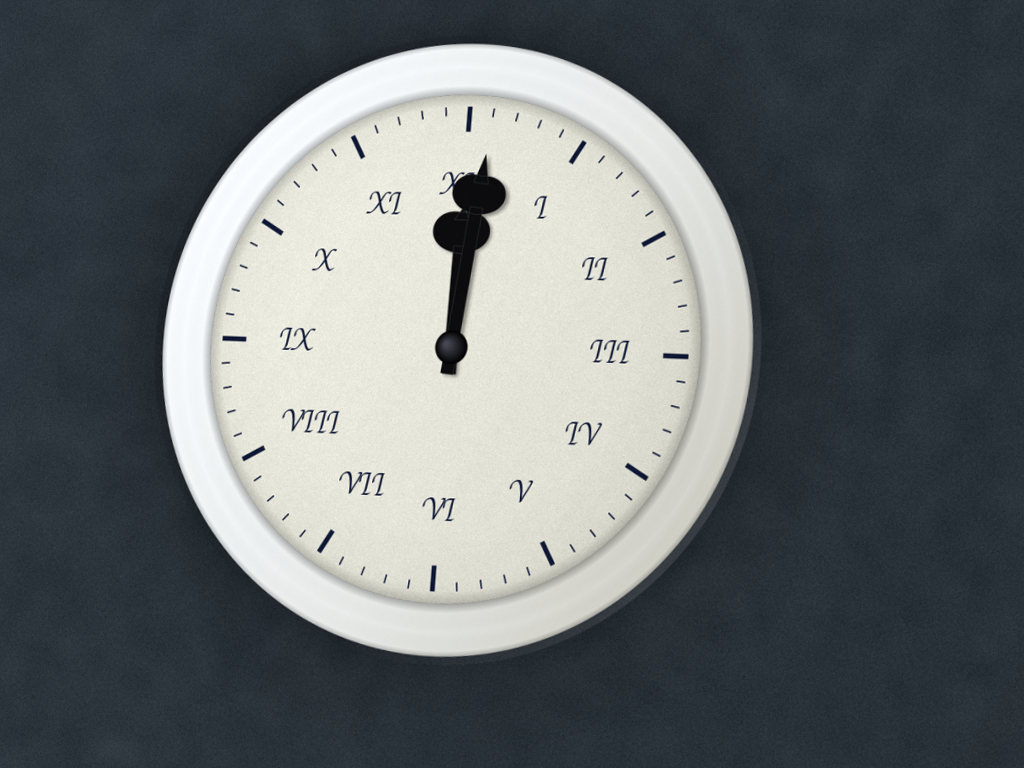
12:01
